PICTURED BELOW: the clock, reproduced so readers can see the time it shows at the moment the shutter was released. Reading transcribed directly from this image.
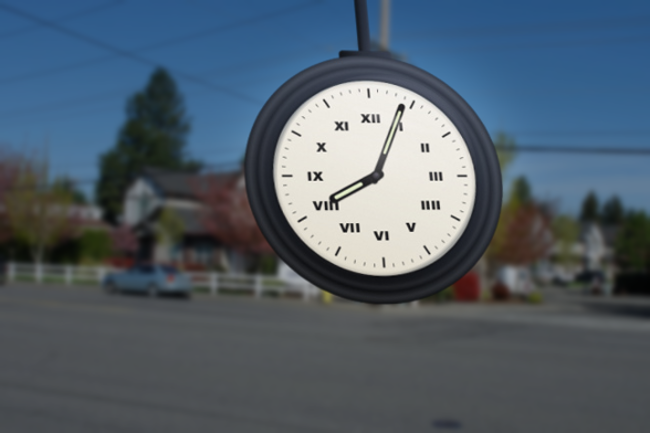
8:04
